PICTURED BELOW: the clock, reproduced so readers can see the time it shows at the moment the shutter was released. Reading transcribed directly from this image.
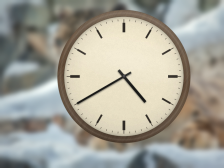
4:40
